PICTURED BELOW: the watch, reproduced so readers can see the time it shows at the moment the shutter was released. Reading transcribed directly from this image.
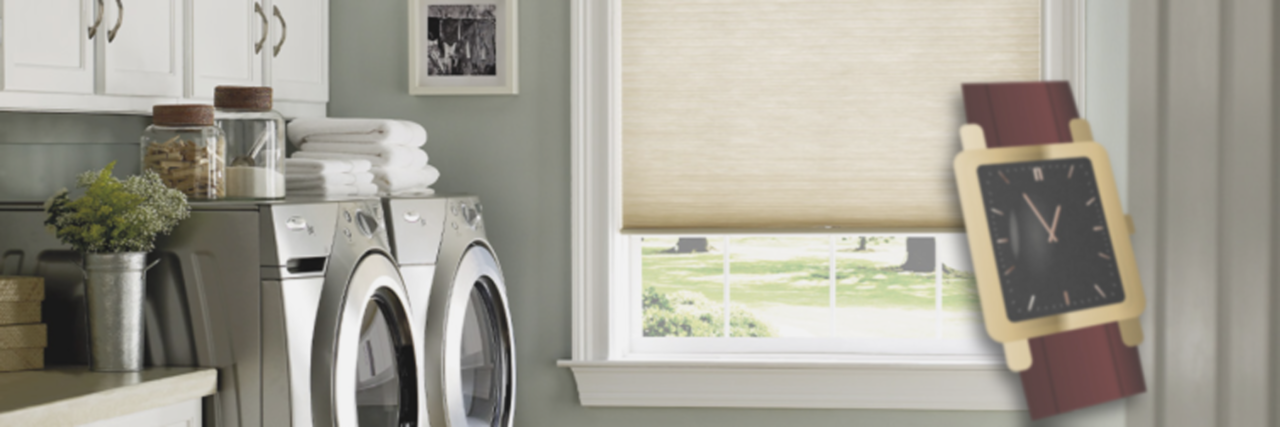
12:56
